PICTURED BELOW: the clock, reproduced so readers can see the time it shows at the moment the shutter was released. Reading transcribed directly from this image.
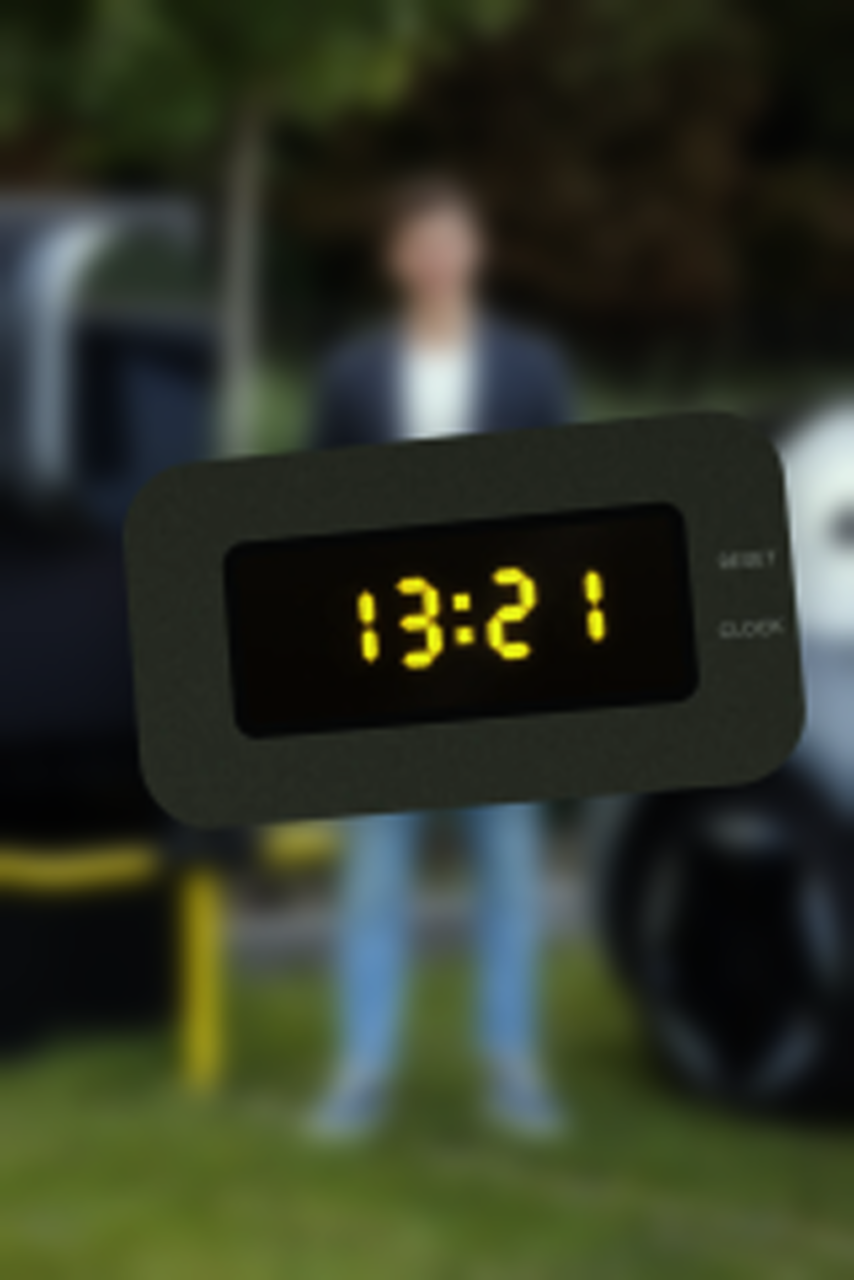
13:21
